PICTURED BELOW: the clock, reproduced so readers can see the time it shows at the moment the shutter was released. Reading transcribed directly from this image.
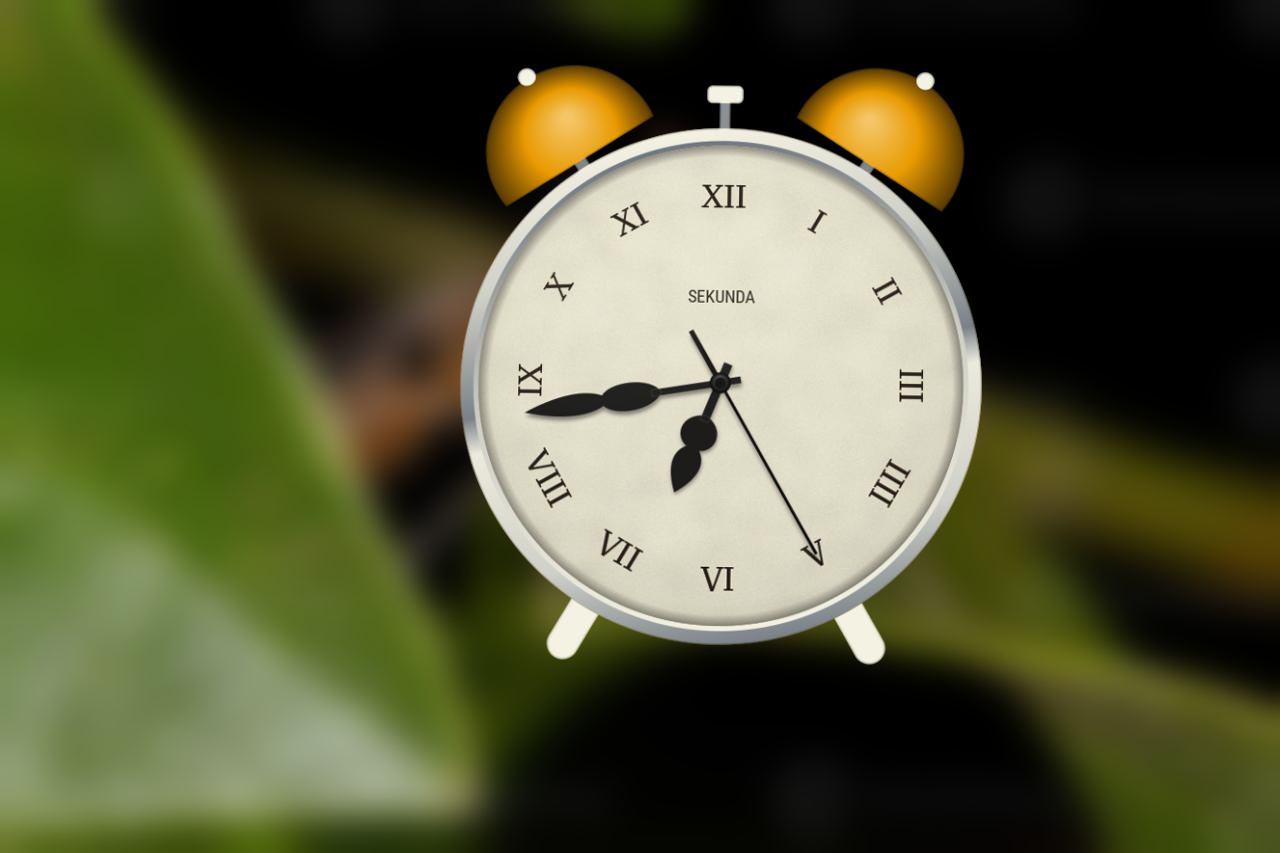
6:43:25
